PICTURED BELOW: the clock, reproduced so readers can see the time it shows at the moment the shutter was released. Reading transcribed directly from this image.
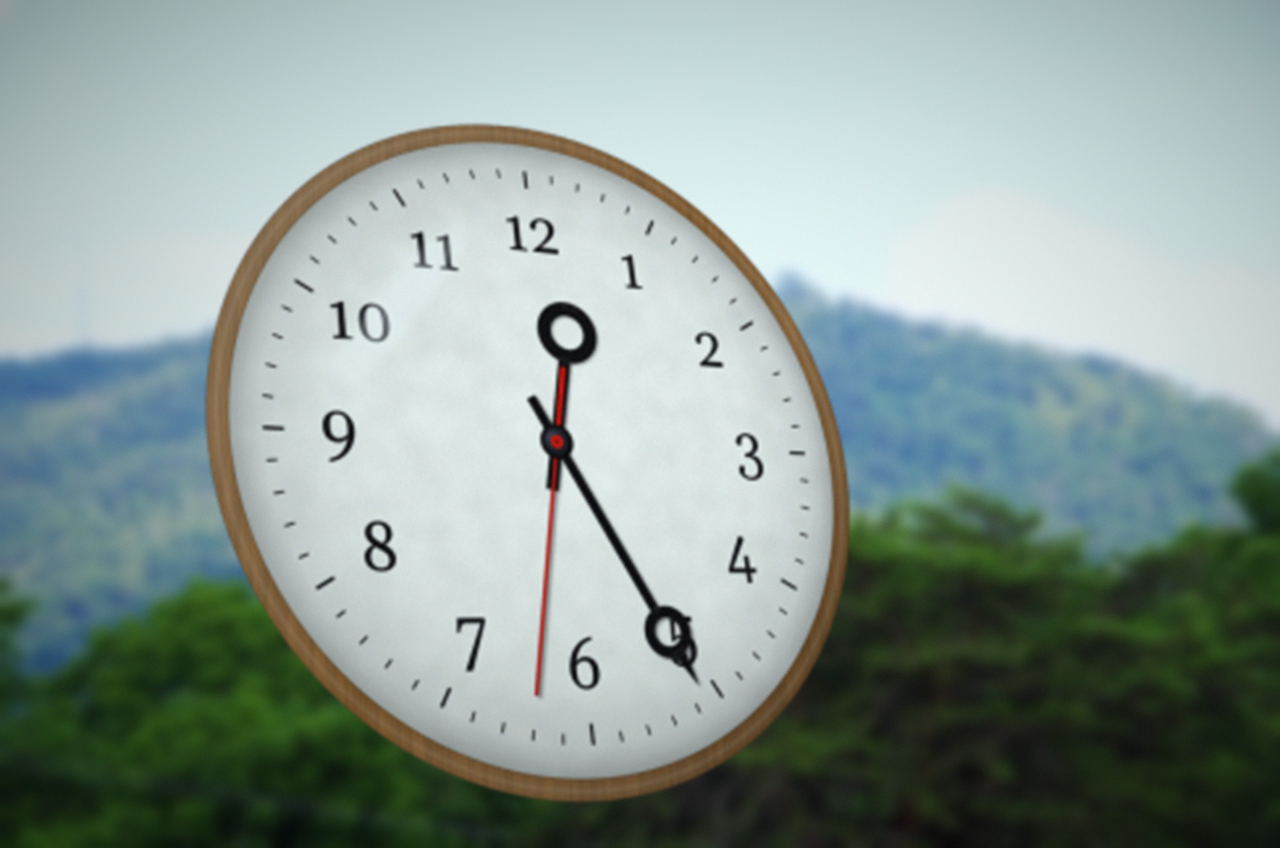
12:25:32
